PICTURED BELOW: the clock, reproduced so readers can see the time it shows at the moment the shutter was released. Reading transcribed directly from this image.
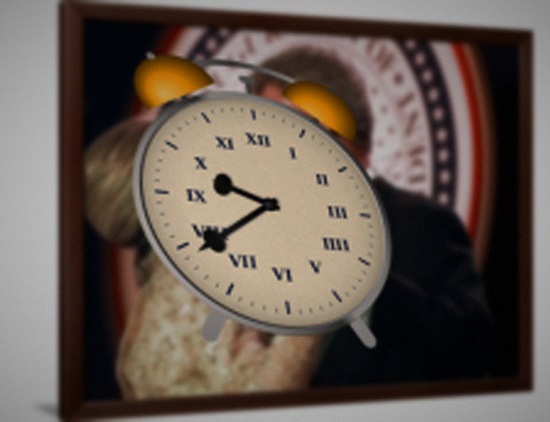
9:39
